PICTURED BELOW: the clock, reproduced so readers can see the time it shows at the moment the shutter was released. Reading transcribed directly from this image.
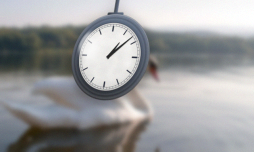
1:08
